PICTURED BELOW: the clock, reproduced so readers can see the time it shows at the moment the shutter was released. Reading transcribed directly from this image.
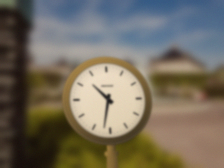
10:32
